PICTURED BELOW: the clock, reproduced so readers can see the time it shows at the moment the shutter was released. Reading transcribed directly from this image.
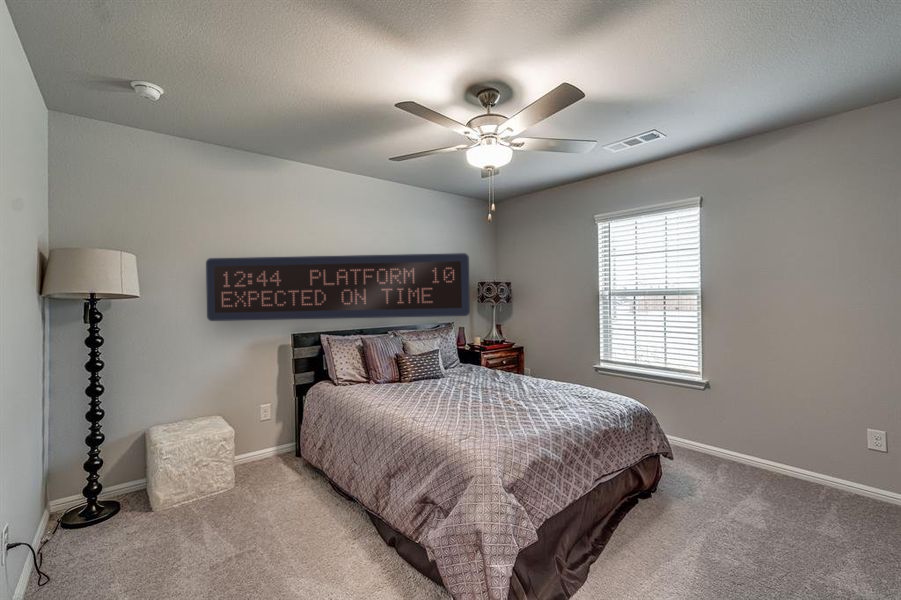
12:44
